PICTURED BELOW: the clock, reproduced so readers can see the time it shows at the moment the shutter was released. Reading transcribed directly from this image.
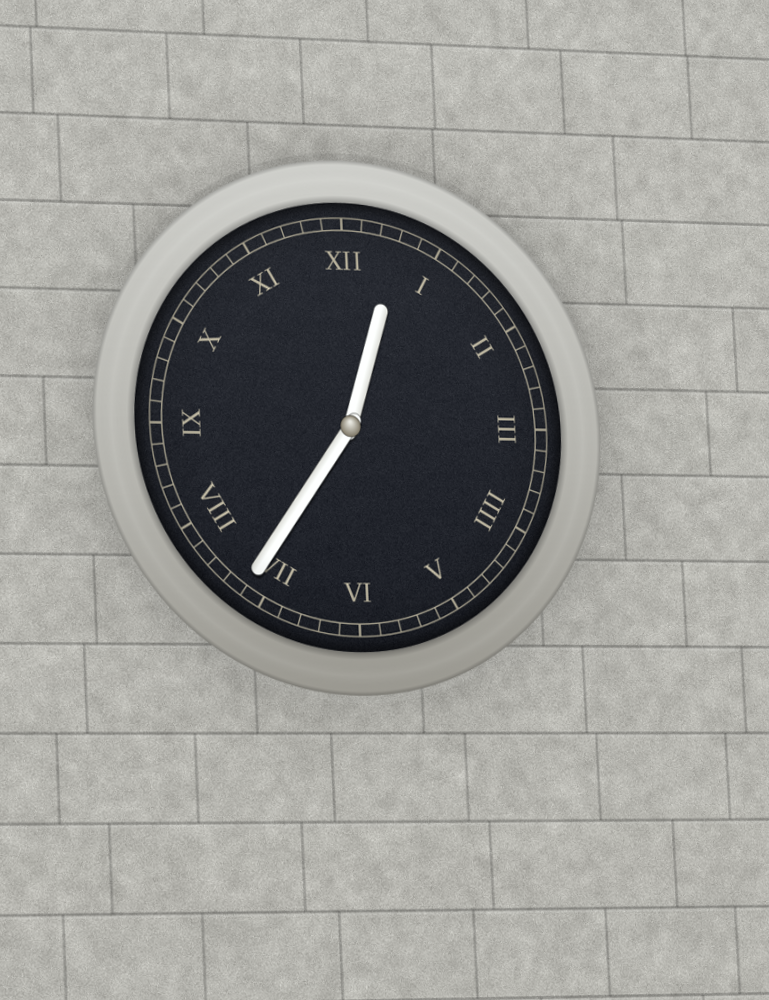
12:36
